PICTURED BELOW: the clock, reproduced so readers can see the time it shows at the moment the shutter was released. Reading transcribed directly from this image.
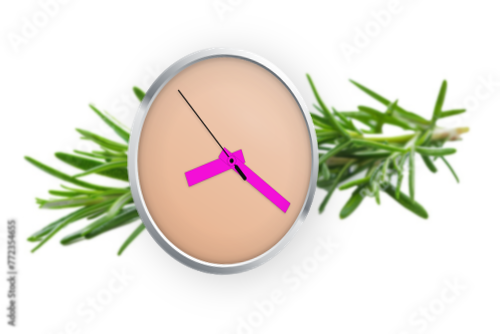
8:20:53
